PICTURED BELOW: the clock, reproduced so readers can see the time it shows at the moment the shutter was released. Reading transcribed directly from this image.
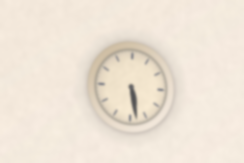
5:28
